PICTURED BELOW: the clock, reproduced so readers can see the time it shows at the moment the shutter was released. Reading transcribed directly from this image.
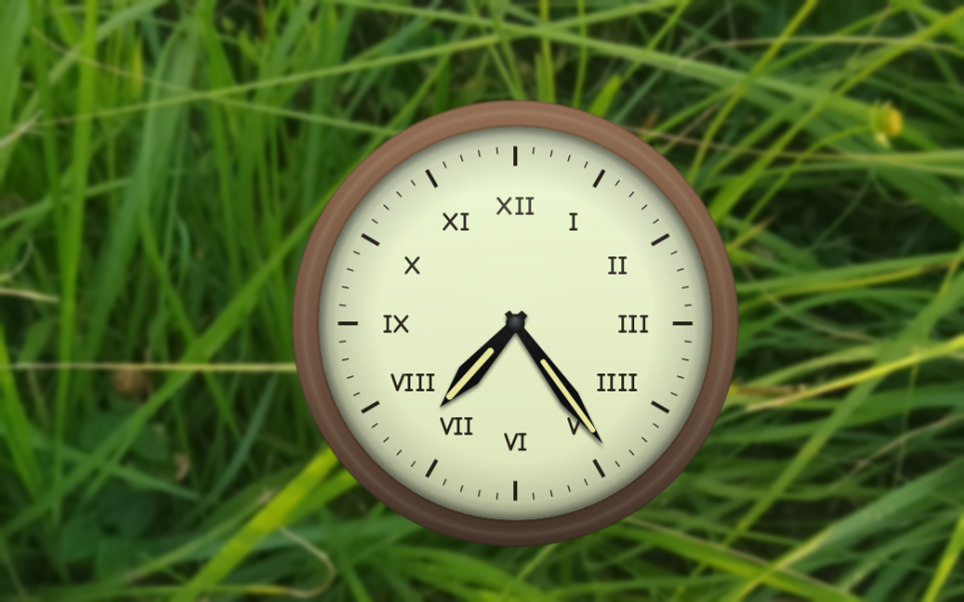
7:24
